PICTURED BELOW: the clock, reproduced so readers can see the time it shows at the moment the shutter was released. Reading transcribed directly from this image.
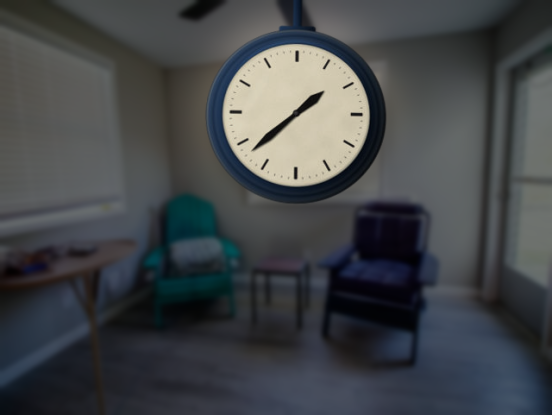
1:38
